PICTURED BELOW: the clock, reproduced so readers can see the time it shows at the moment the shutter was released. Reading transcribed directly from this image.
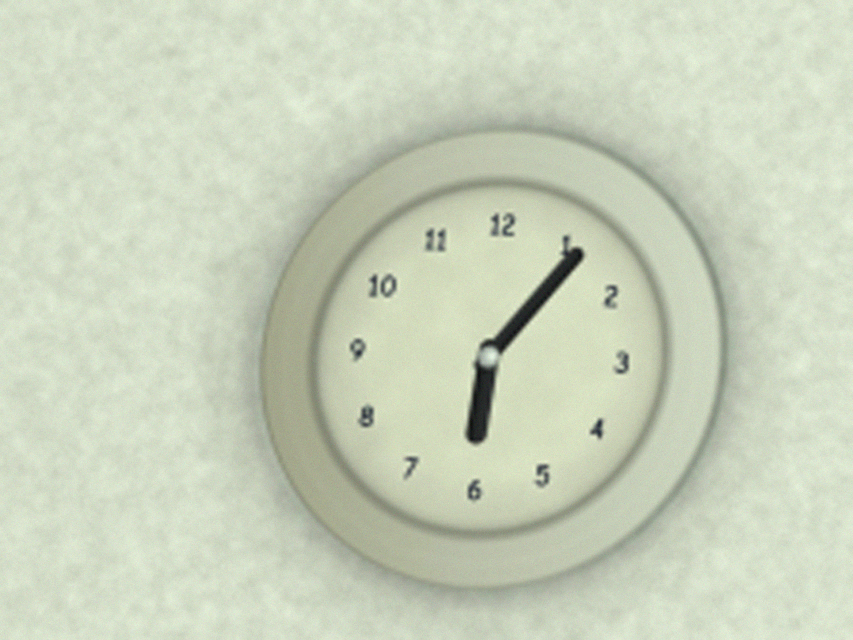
6:06
